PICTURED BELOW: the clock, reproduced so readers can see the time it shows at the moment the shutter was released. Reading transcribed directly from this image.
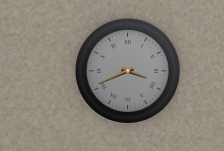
3:41
